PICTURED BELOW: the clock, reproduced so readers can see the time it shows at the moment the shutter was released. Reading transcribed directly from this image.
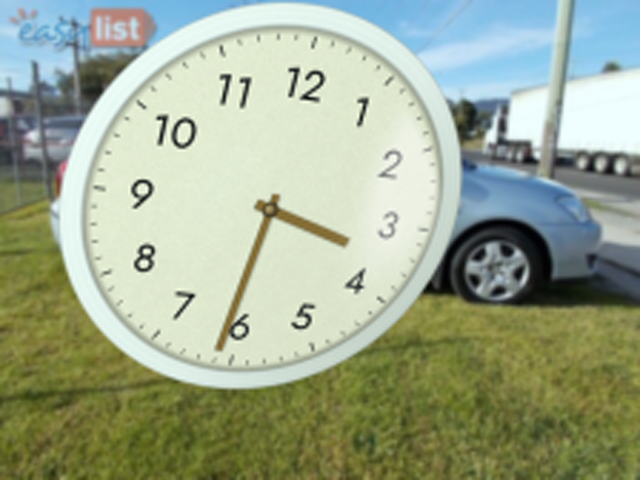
3:31
